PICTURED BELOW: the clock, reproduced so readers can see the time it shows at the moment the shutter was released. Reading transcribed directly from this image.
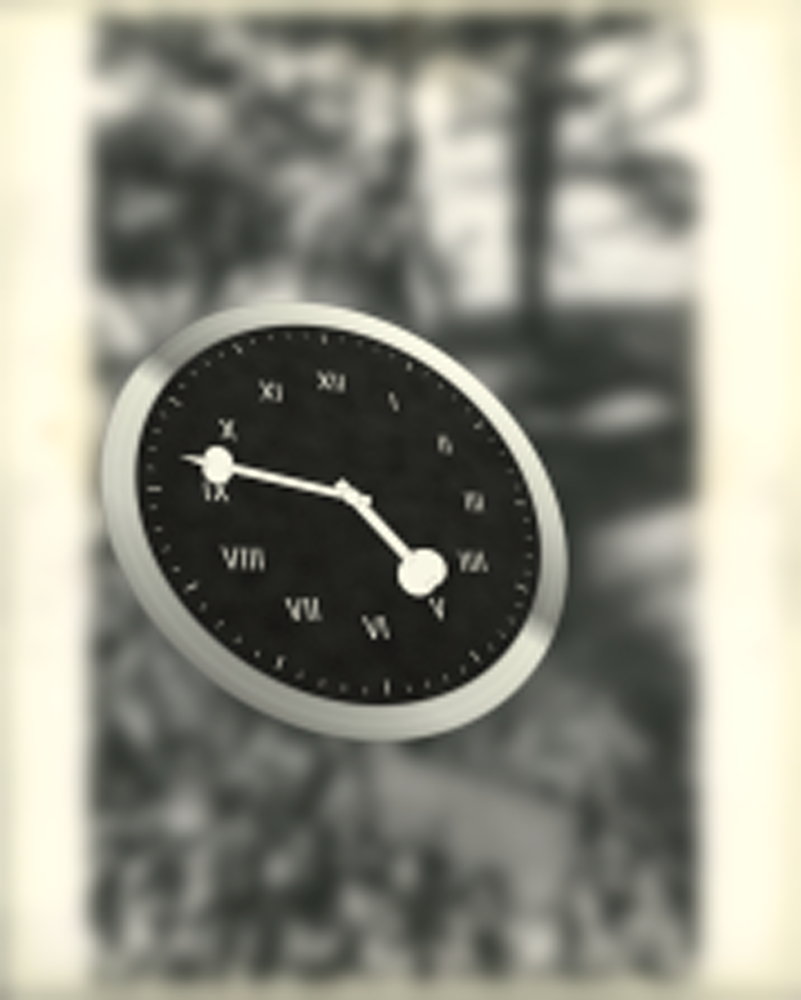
4:47
